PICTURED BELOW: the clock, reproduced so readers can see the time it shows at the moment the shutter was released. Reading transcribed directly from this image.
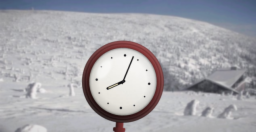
8:03
